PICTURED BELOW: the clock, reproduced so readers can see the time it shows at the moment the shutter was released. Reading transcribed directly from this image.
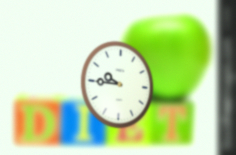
9:45
